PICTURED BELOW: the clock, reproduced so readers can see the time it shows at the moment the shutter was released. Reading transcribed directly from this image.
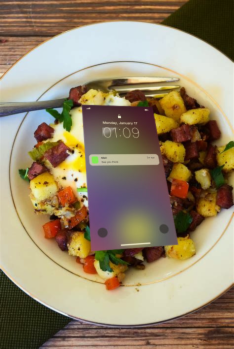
1:09
